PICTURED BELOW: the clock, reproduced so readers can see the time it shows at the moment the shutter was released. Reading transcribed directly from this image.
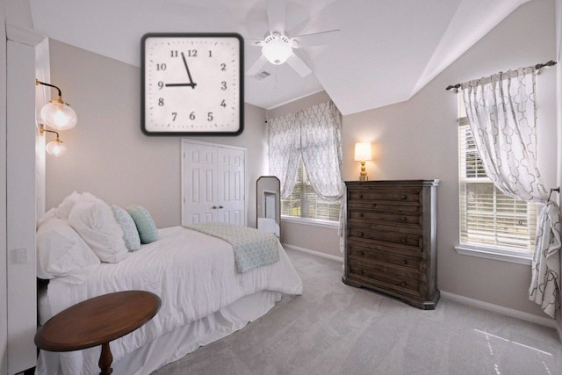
8:57
